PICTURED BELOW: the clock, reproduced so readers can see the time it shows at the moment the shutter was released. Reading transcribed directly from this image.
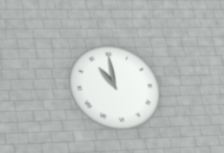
11:00
